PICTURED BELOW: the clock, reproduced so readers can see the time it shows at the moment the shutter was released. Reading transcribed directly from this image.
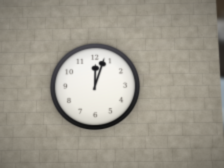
12:03
